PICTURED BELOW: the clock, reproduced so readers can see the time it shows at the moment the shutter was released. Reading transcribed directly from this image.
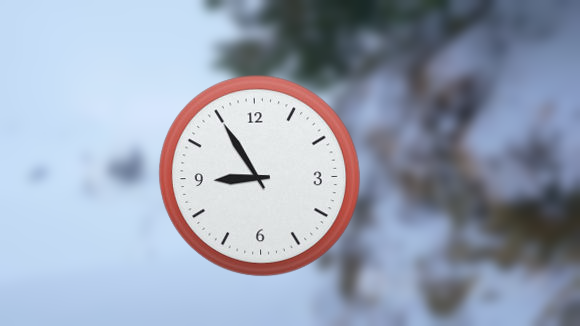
8:55
